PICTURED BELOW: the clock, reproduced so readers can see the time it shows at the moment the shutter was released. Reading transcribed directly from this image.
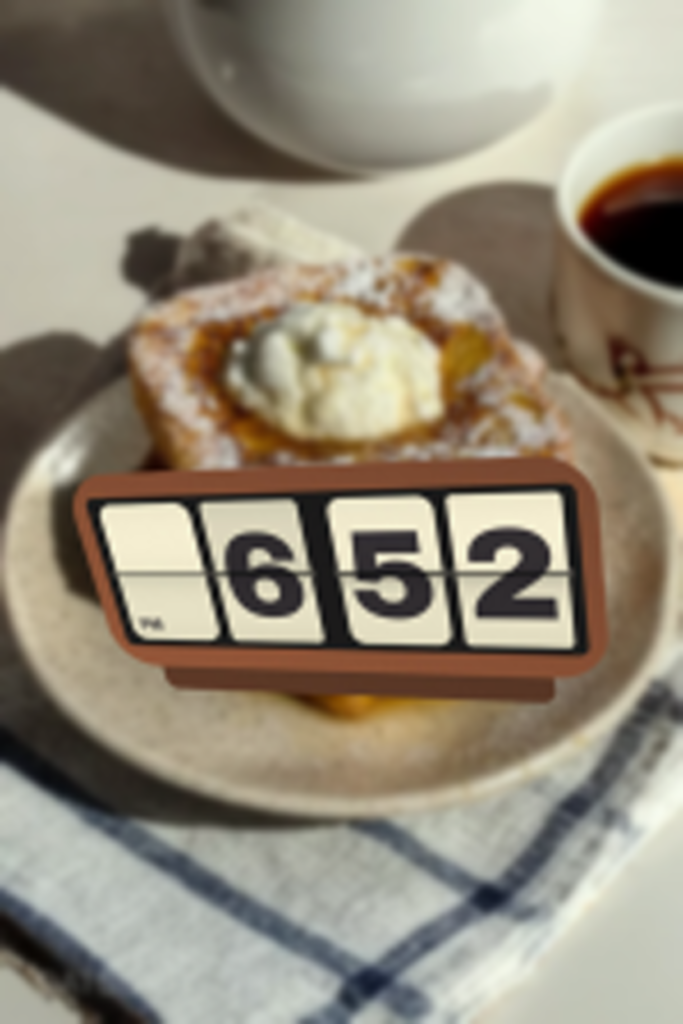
6:52
